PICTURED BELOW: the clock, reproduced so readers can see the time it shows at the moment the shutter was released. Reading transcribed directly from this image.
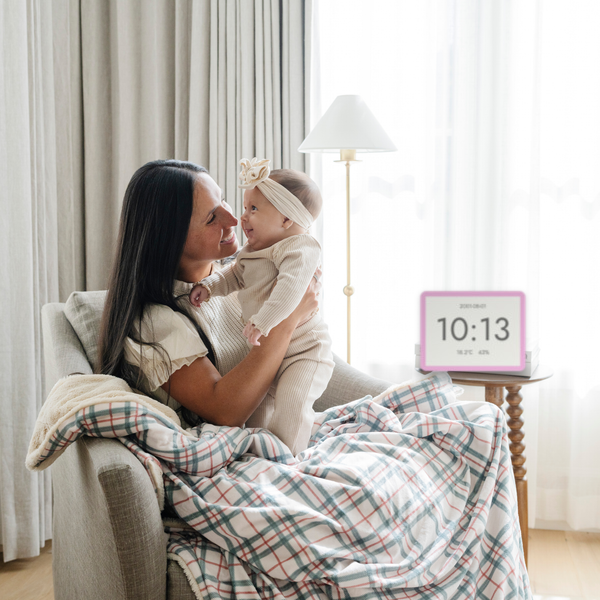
10:13
